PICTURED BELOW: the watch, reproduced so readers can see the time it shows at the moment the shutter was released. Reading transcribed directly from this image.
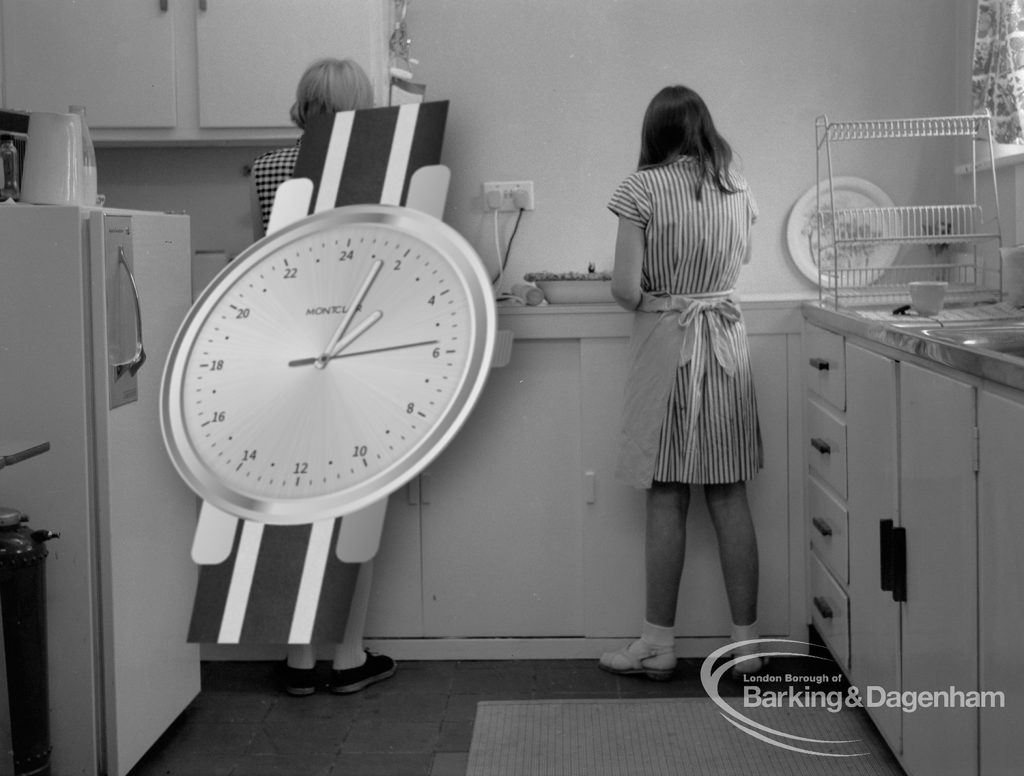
3:03:14
